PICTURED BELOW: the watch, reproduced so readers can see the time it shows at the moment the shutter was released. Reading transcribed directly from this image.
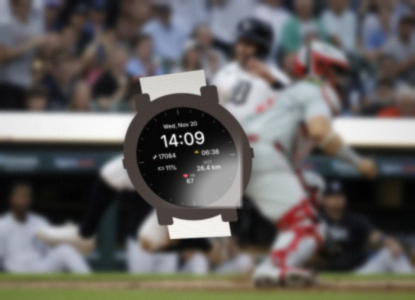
14:09
